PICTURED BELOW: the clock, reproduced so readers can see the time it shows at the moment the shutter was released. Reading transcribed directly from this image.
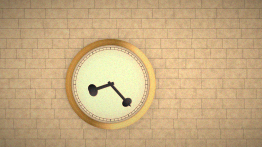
8:23
